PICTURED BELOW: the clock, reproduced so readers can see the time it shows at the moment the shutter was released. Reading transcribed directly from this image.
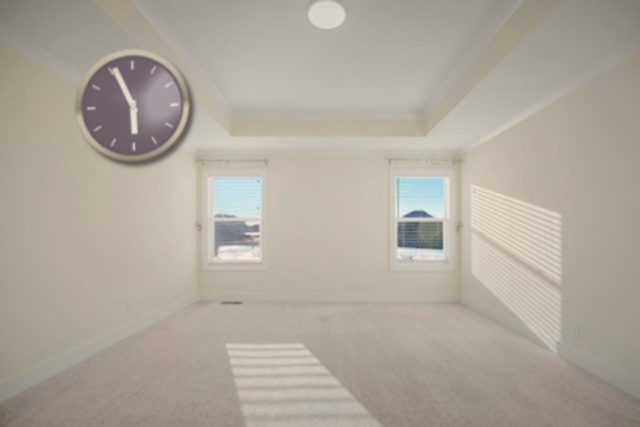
5:56
